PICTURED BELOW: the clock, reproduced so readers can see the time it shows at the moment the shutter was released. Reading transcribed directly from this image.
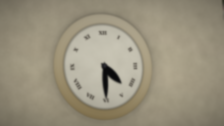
4:30
